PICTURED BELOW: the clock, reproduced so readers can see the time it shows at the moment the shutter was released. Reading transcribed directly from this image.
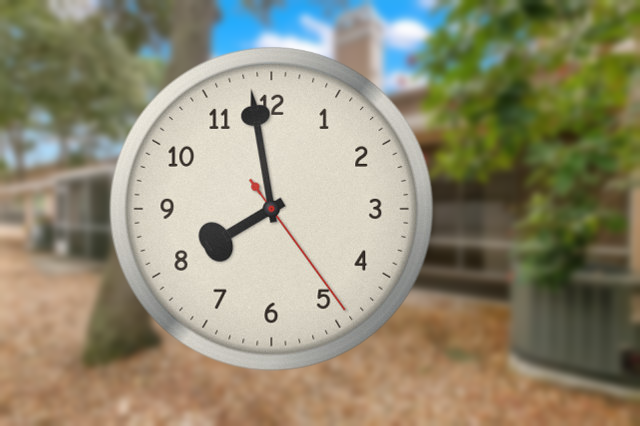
7:58:24
